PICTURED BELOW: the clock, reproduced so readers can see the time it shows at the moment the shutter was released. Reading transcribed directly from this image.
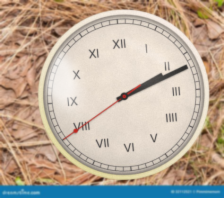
2:11:40
